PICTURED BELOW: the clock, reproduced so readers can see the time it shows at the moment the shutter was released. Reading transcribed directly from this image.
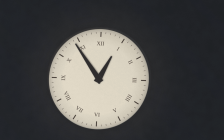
12:54
